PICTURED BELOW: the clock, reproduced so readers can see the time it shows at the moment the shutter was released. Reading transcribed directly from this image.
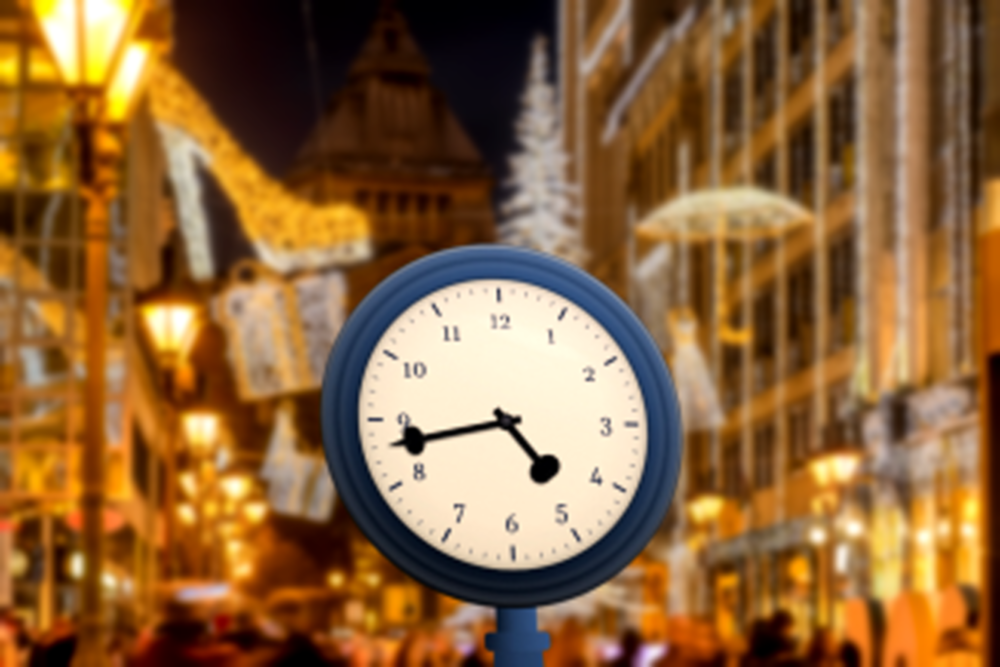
4:43
